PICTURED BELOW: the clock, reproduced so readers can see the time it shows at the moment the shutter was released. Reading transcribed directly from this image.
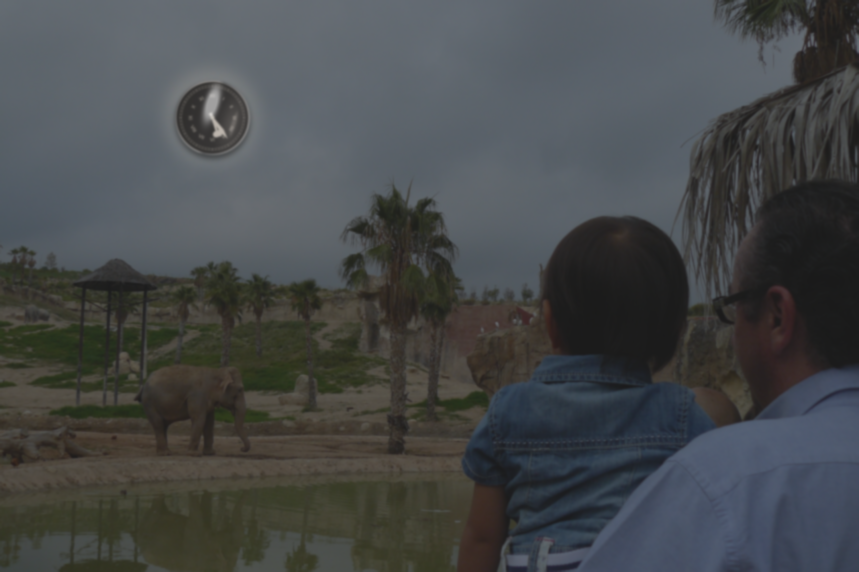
5:24
